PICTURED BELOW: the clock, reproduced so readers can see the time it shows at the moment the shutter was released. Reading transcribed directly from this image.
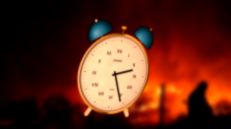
2:26
